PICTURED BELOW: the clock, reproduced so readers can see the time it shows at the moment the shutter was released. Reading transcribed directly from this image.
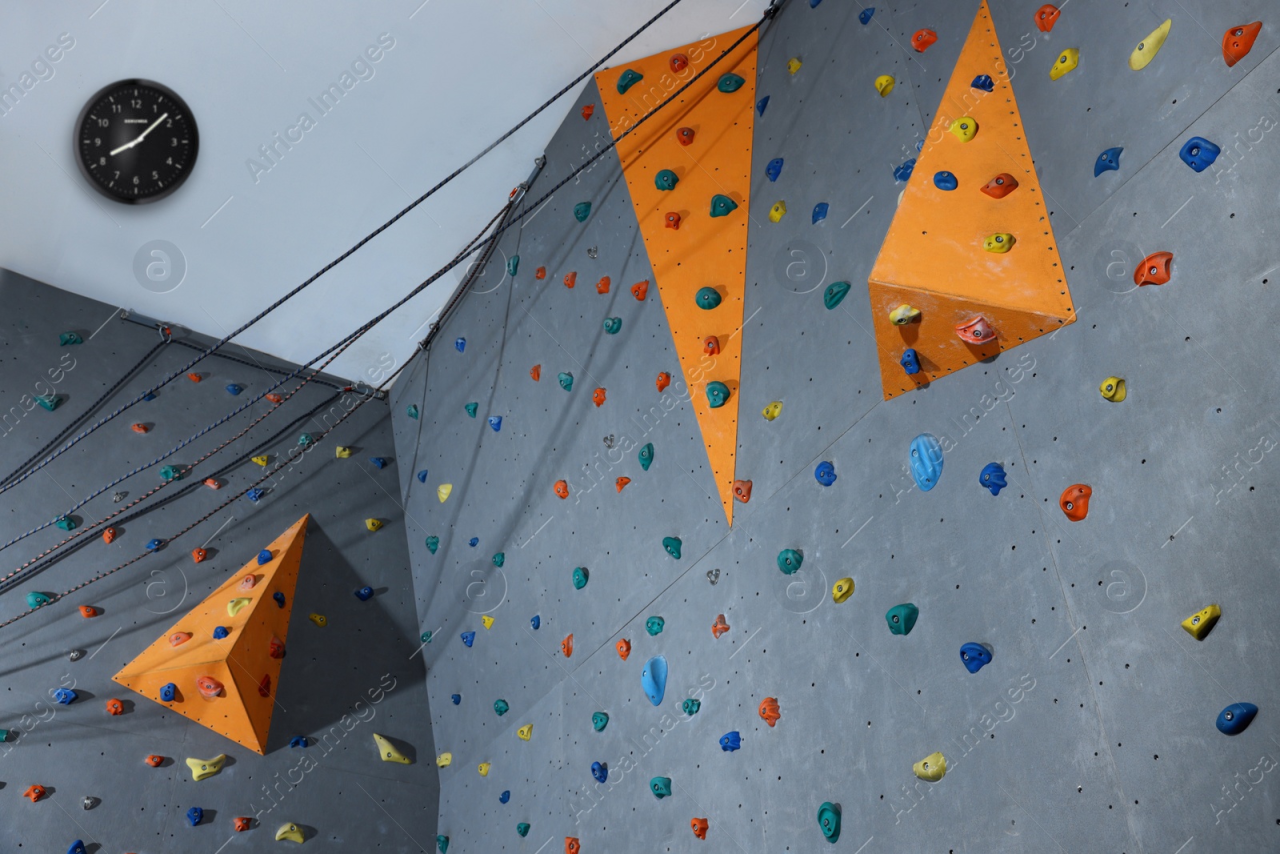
8:08
